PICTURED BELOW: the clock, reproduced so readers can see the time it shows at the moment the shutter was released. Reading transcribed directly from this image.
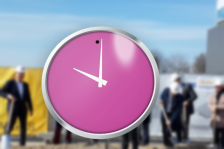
10:01
